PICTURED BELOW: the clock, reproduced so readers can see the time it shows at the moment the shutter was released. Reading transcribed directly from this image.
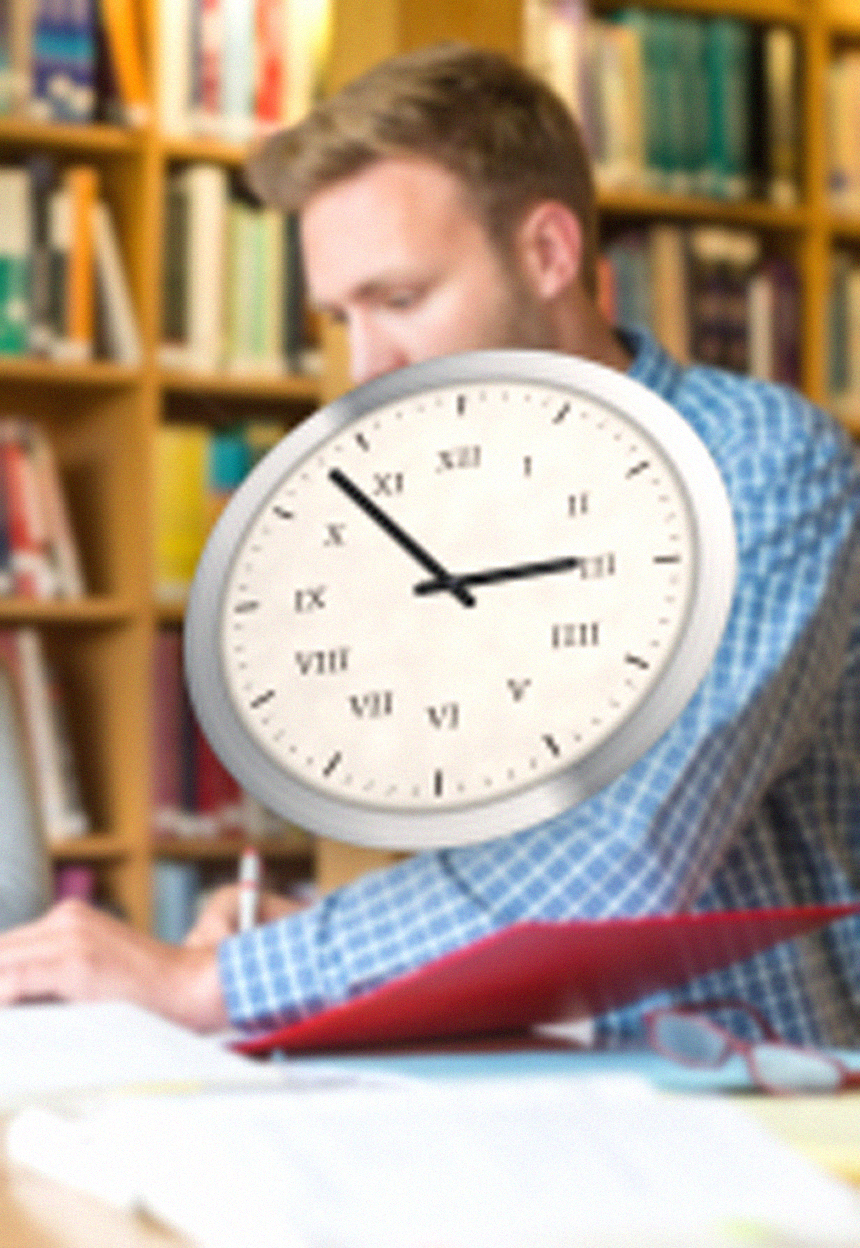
2:53
